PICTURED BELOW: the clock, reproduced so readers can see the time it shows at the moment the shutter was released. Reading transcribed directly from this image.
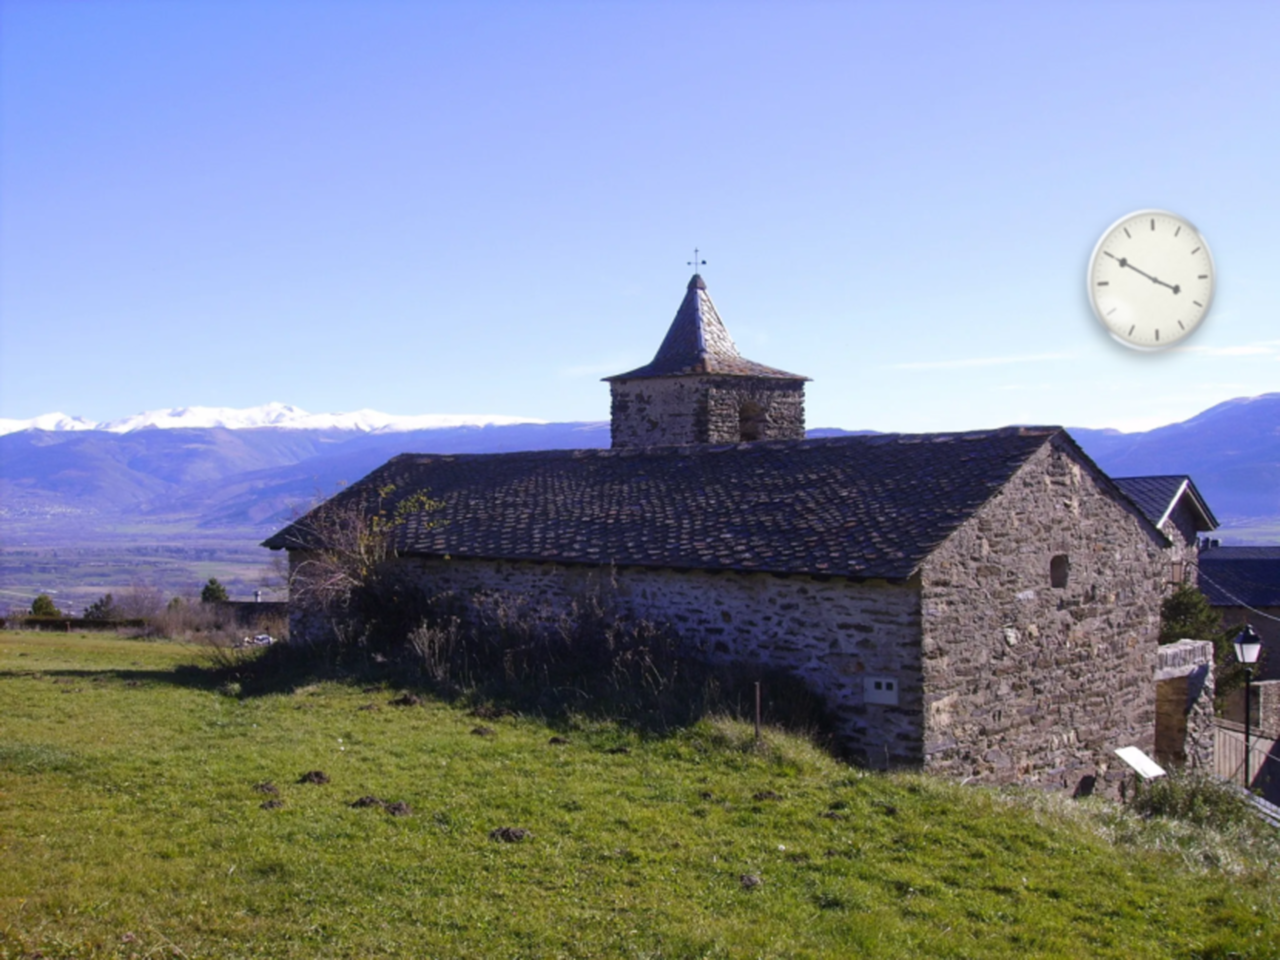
3:50
